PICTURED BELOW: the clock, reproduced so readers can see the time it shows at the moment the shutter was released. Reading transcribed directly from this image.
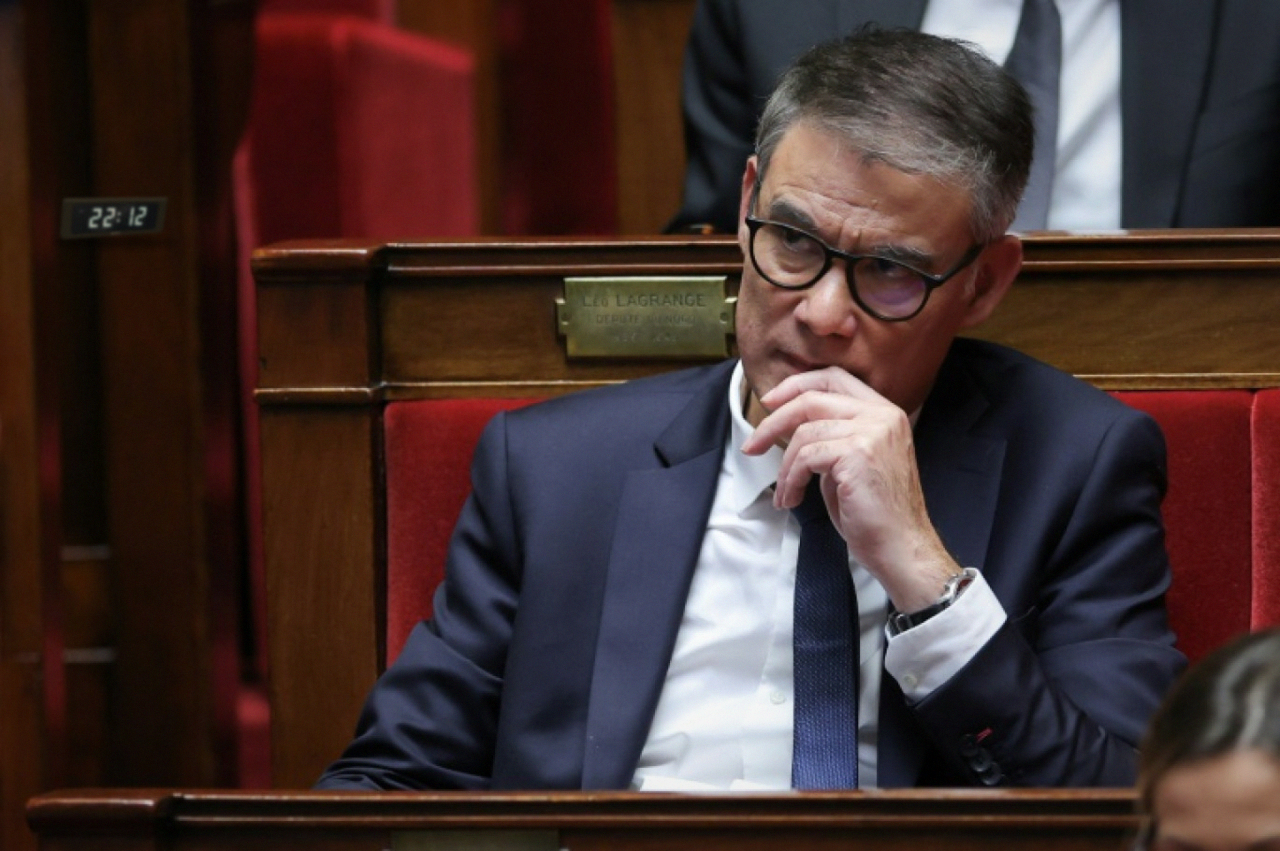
22:12
